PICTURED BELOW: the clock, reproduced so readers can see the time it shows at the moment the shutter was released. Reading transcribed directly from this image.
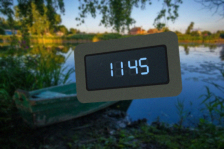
11:45
